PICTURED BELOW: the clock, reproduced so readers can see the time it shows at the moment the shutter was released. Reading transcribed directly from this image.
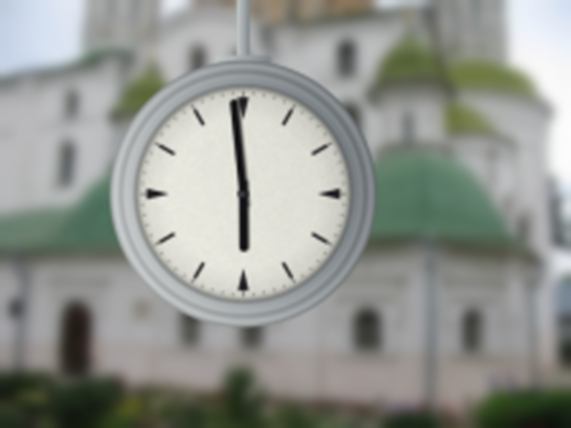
5:59
